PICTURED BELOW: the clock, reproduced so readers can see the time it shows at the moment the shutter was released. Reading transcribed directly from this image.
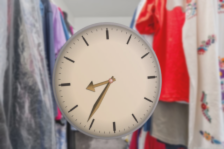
8:36
